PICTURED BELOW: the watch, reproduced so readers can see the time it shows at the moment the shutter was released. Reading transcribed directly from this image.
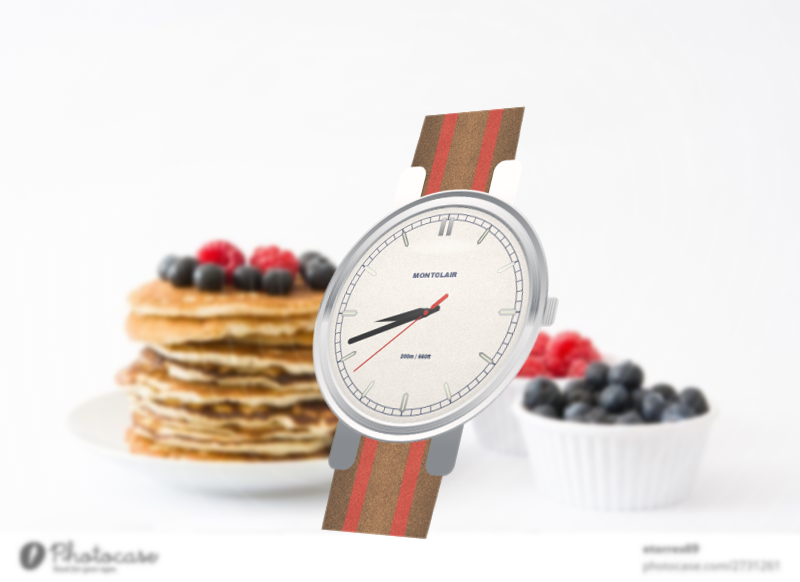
8:41:38
